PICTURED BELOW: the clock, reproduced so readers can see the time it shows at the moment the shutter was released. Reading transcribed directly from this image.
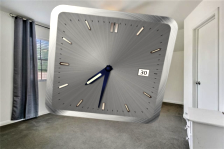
7:31
